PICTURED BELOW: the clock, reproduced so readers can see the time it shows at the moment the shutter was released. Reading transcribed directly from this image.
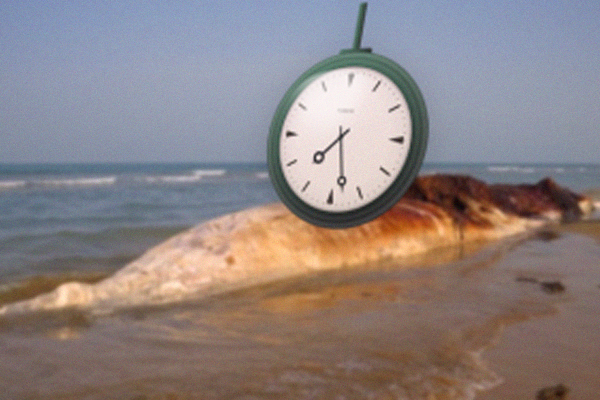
7:28
